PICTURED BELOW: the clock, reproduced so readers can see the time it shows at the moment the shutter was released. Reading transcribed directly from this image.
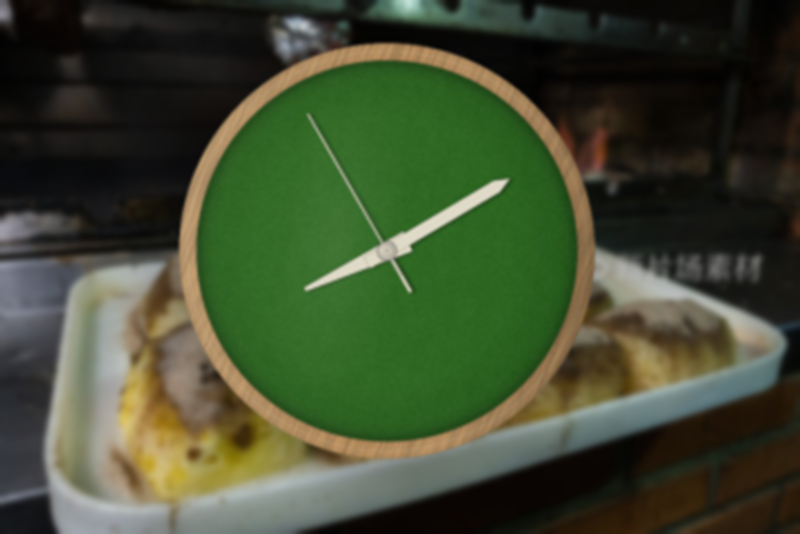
8:09:55
